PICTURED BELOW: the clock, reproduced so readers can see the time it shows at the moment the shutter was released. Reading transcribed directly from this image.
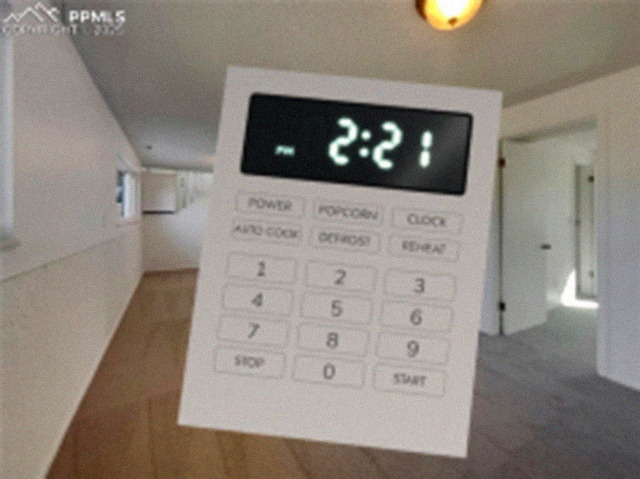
2:21
